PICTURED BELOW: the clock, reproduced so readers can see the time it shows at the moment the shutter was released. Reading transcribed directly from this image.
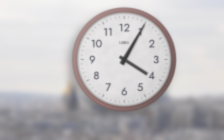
4:05
